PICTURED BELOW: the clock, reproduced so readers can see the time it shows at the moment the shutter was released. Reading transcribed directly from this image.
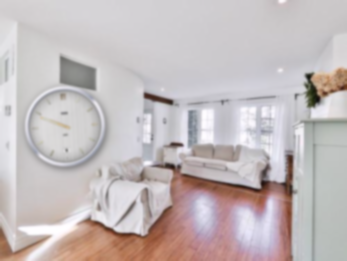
9:49
